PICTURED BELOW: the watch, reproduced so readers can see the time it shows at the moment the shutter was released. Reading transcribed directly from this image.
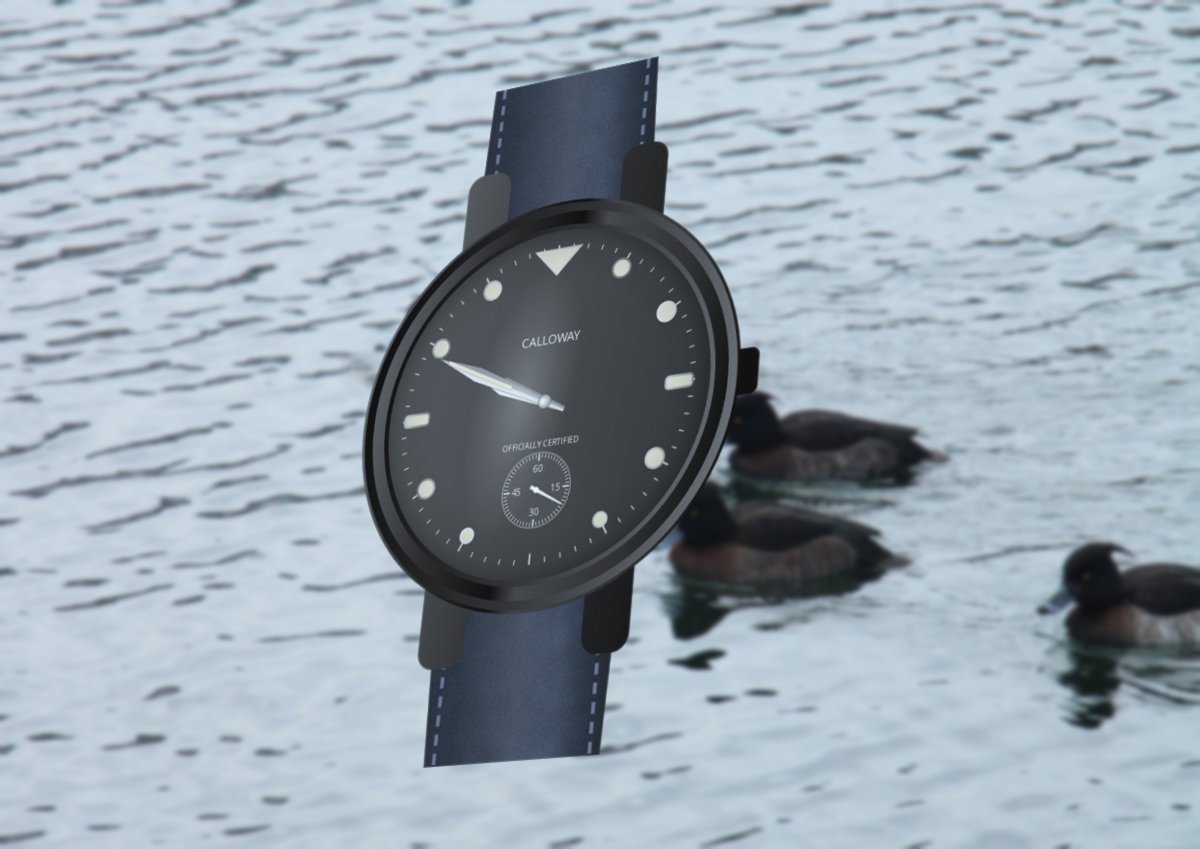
9:49:20
